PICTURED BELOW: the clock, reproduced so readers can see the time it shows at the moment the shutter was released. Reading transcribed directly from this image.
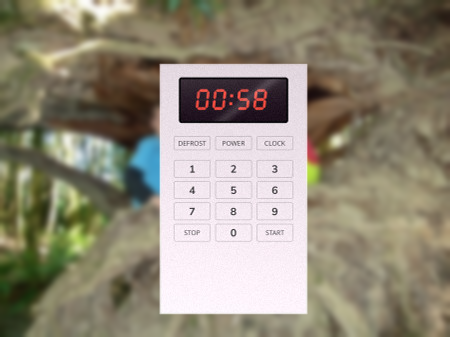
0:58
